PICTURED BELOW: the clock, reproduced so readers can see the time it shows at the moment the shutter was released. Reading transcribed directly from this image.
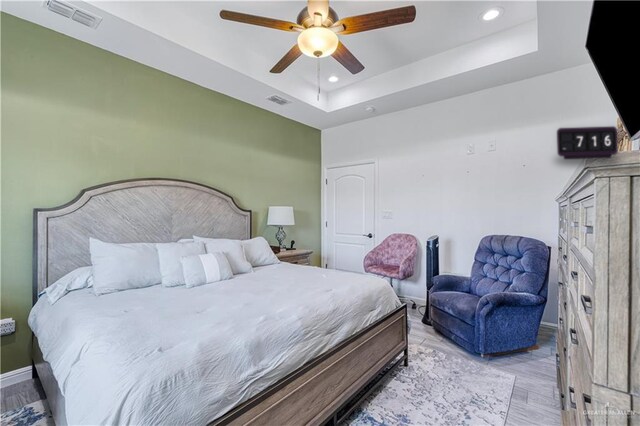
7:16
